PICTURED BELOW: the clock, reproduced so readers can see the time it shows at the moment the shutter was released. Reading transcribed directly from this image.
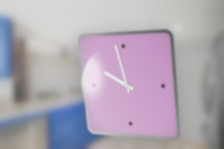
9:58
